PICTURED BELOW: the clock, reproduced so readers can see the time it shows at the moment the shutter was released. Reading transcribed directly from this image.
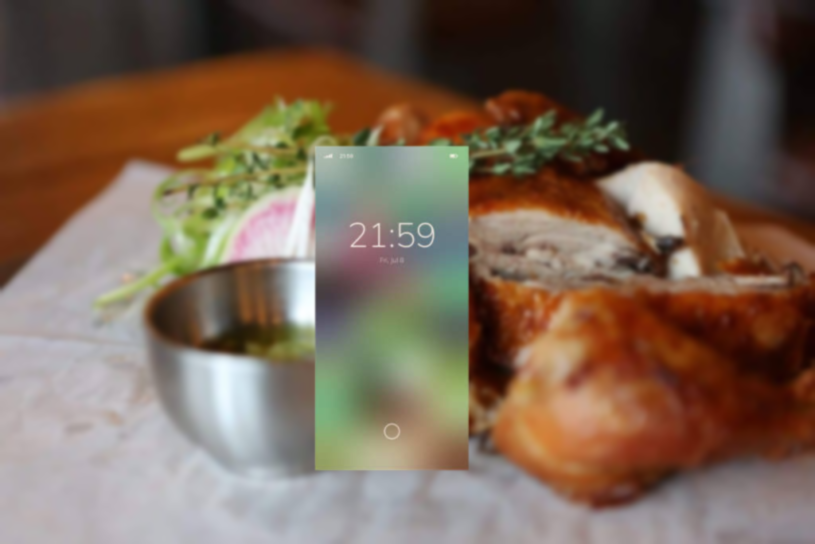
21:59
